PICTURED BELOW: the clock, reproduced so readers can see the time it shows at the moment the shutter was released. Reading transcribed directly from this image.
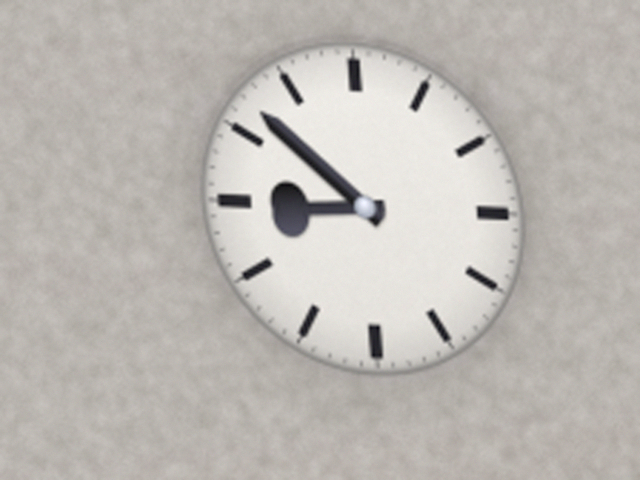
8:52
